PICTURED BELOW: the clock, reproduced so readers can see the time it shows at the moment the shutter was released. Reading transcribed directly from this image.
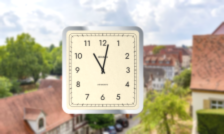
11:02
